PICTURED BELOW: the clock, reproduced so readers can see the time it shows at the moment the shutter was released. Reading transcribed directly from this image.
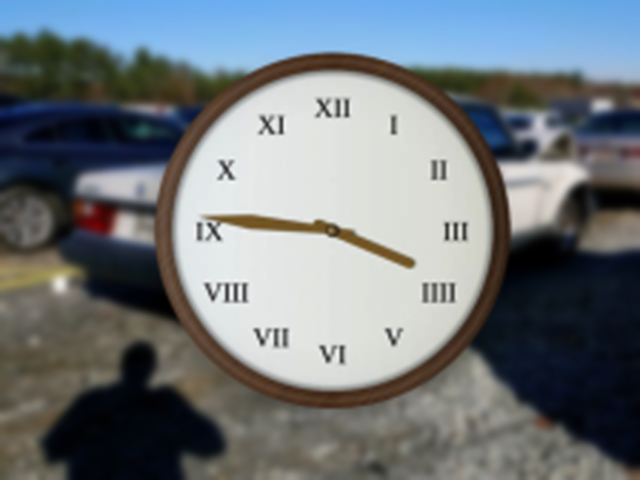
3:46
